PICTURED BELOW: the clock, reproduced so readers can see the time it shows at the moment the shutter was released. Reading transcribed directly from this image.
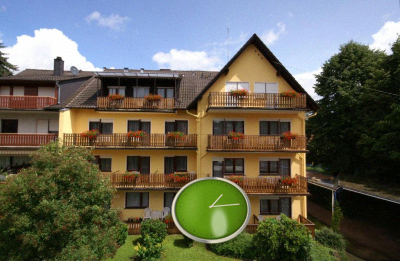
1:14
